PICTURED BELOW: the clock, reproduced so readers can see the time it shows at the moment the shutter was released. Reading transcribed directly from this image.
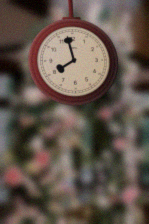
7:58
